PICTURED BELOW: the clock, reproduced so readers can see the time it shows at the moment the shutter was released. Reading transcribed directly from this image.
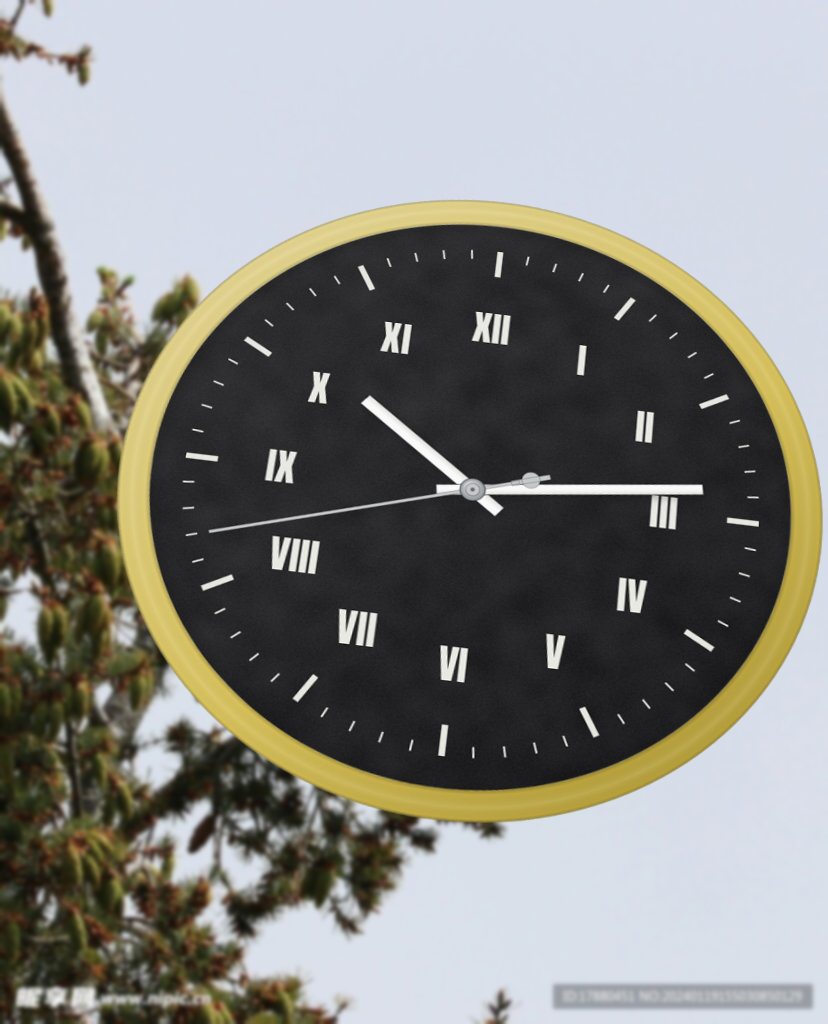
10:13:42
